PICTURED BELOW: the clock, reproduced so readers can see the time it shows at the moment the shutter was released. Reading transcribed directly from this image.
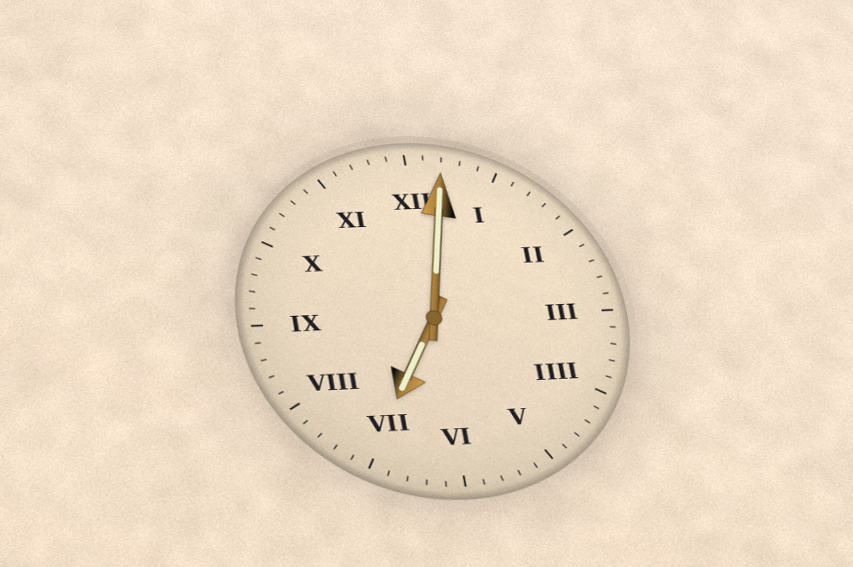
7:02
